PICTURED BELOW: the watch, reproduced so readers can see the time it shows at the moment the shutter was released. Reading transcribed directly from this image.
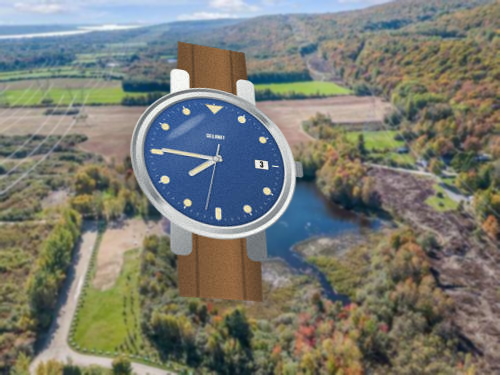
7:45:32
